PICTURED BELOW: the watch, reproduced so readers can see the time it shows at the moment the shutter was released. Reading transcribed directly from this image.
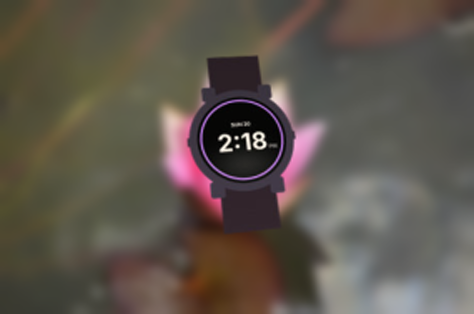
2:18
